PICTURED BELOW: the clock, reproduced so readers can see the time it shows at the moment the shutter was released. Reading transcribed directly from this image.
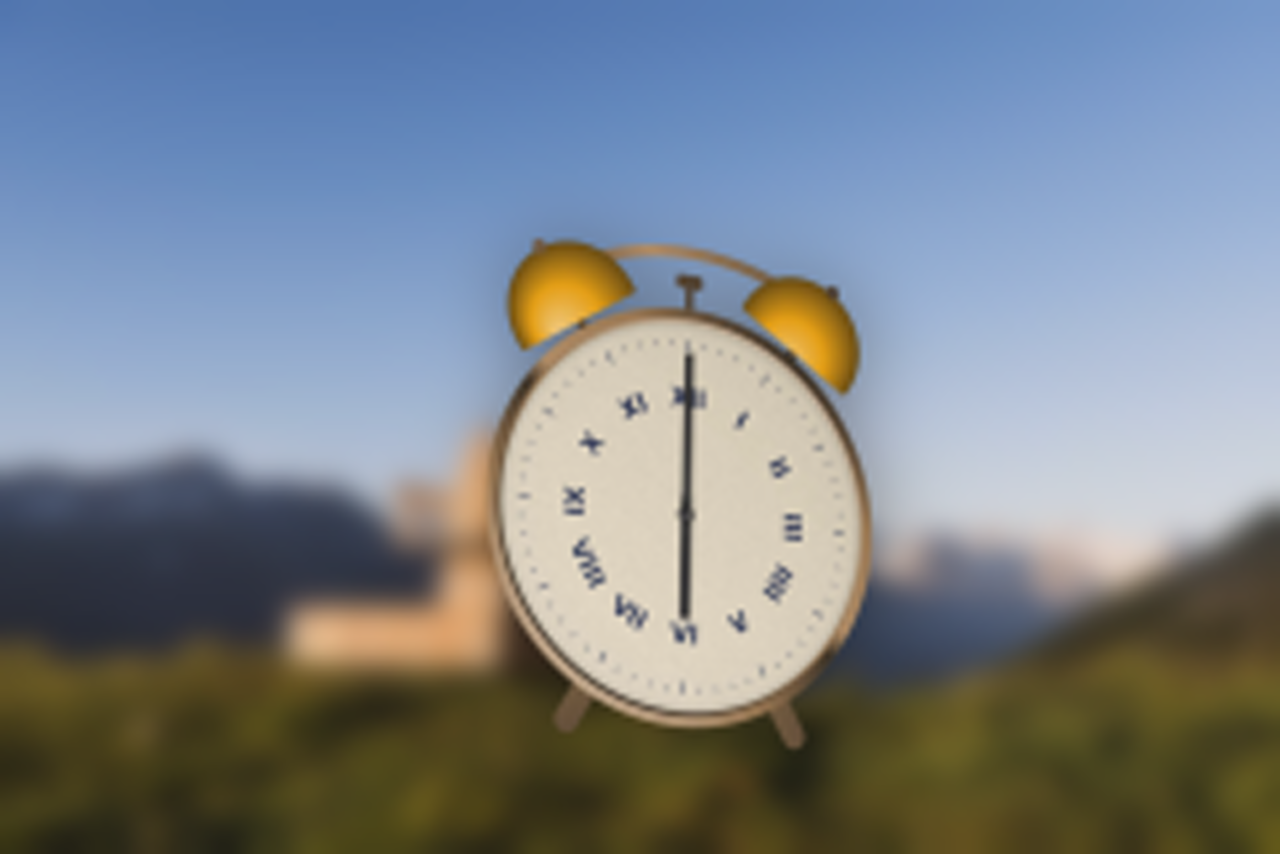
6:00
